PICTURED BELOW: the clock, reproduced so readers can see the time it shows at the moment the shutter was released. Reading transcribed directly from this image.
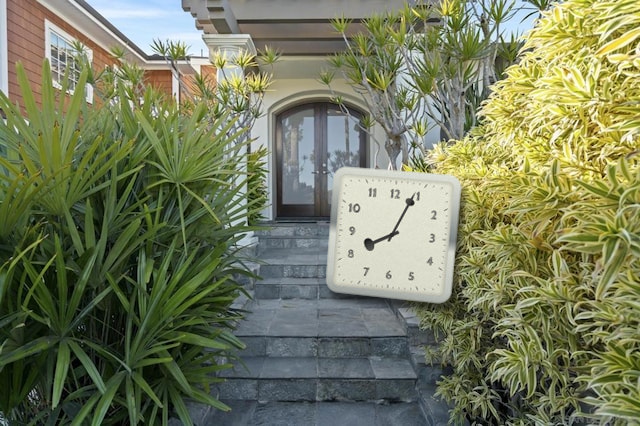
8:04
